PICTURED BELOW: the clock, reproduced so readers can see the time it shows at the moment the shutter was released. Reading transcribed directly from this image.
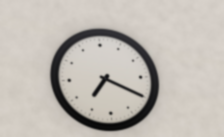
7:20
